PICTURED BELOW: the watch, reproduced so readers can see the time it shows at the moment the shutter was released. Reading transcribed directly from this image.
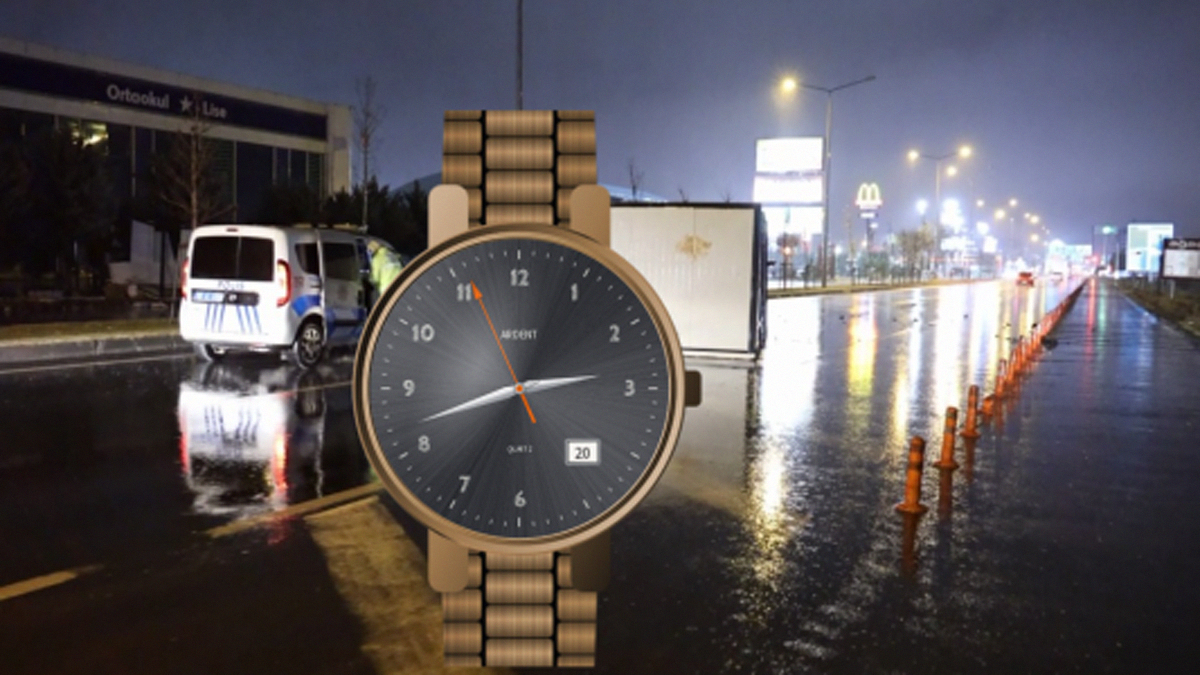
2:41:56
